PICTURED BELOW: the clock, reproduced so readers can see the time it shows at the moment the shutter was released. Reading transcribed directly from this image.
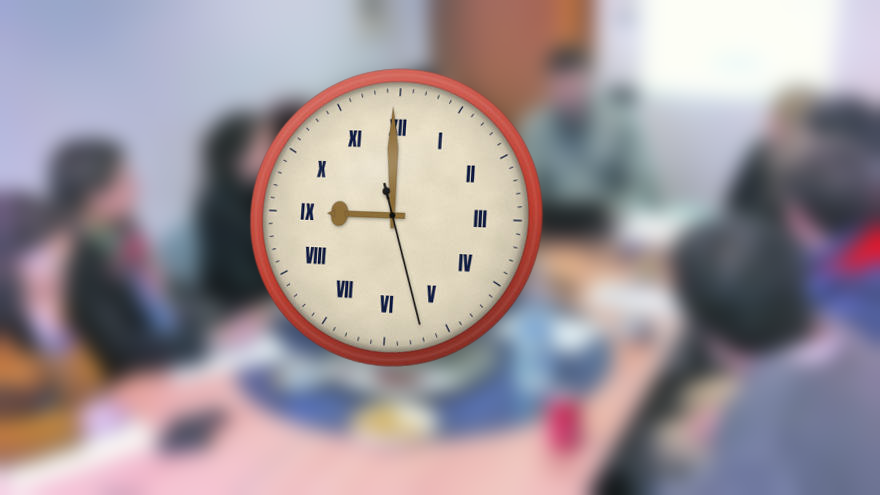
8:59:27
